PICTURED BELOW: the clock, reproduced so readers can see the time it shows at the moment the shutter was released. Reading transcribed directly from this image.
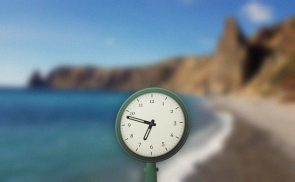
6:48
